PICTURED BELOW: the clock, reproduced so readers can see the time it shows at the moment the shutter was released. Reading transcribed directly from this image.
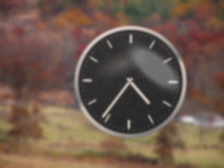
4:36
